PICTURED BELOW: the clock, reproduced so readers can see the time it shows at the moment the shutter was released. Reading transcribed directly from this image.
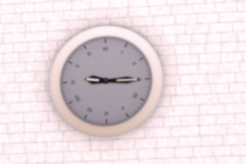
9:15
